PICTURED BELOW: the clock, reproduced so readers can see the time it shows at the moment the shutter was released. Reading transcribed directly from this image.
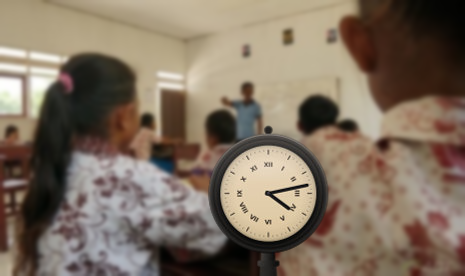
4:13
